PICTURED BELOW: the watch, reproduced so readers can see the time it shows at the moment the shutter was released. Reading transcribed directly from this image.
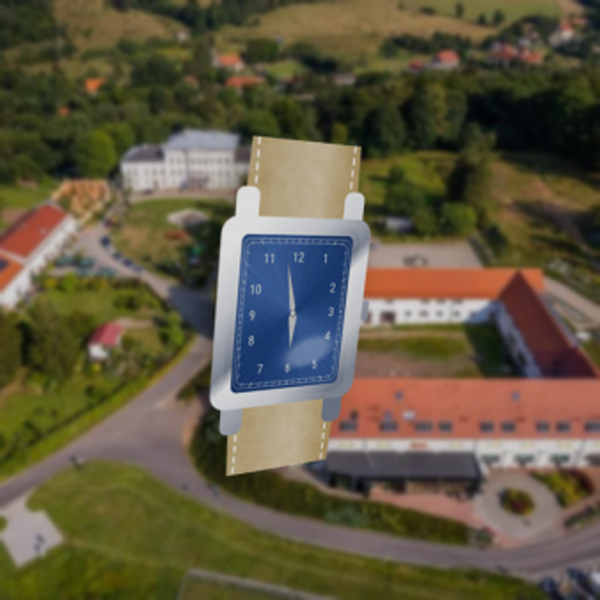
5:58
